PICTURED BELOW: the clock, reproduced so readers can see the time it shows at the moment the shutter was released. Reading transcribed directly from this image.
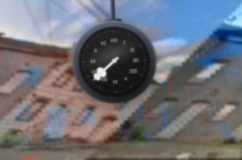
7:38
